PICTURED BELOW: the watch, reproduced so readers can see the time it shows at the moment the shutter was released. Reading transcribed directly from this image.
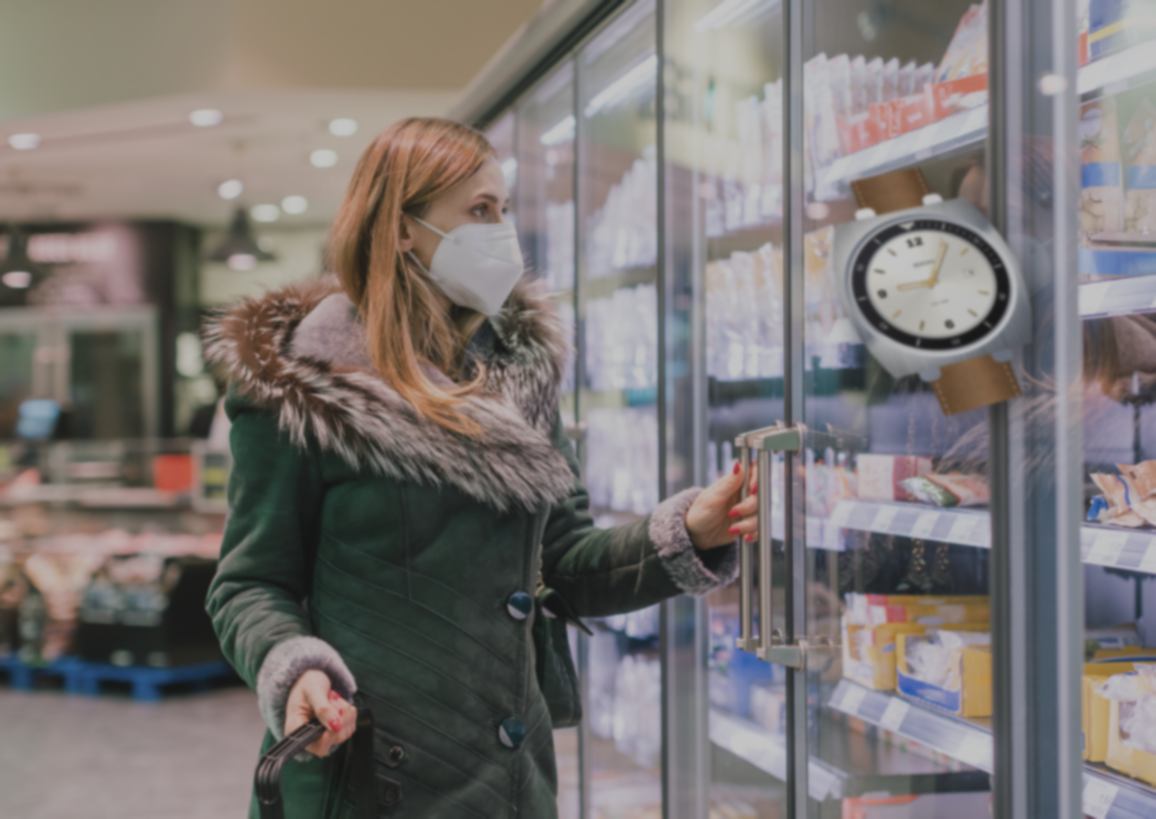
9:06
